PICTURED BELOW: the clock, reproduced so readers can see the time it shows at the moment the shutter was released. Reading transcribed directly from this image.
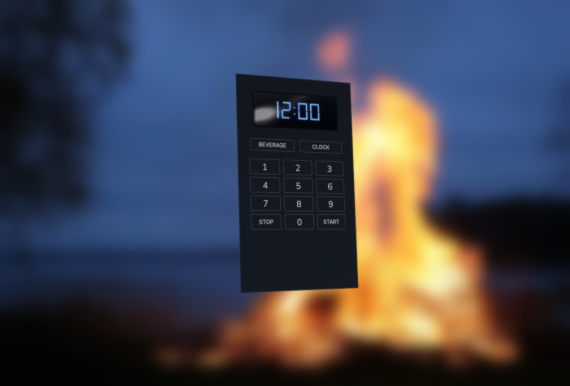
12:00
